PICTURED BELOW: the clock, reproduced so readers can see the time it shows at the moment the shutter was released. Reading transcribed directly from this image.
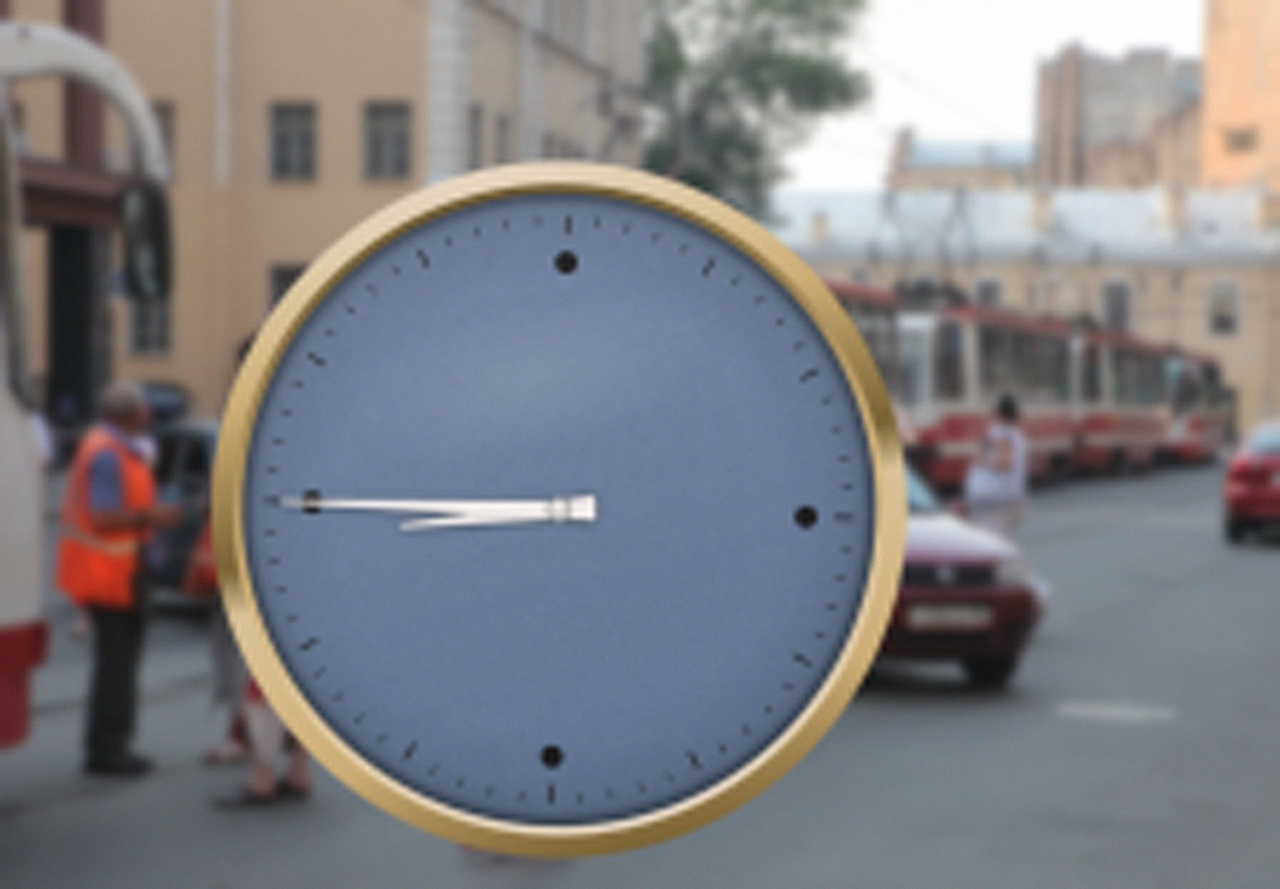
8:45
